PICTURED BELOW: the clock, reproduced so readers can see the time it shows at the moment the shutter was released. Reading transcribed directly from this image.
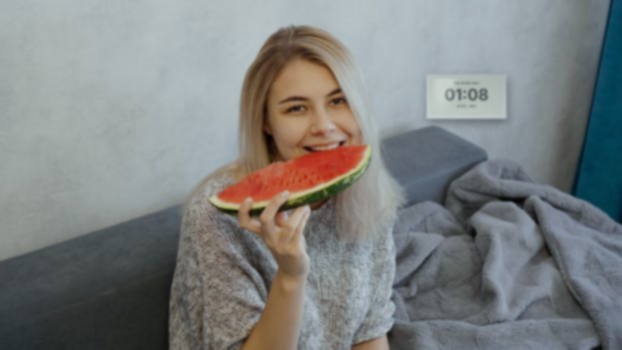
1:08
